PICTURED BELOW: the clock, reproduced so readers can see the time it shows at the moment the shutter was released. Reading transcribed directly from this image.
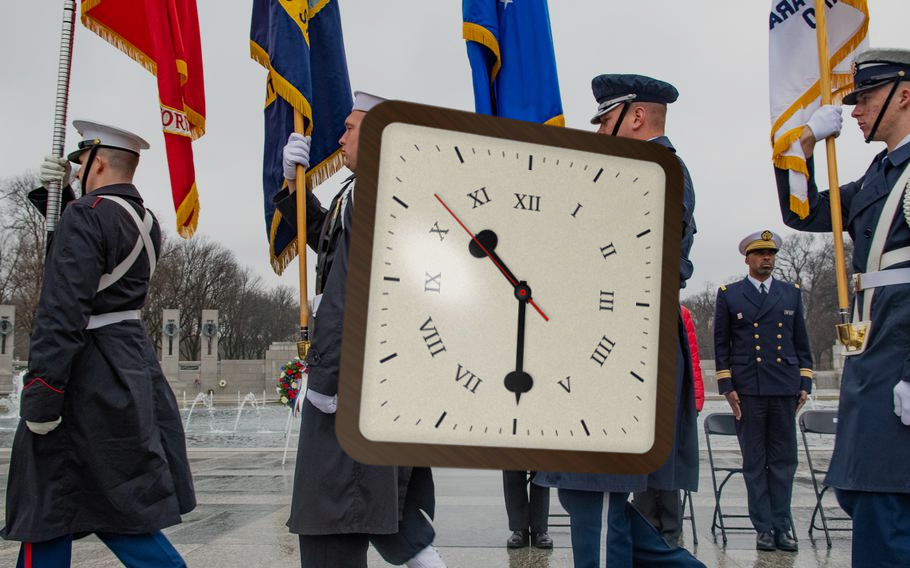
10:29:52
